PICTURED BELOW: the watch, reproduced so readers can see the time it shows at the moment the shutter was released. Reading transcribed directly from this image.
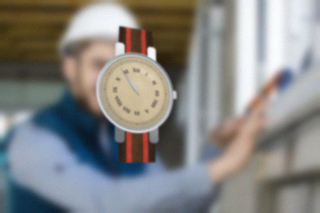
10:54
